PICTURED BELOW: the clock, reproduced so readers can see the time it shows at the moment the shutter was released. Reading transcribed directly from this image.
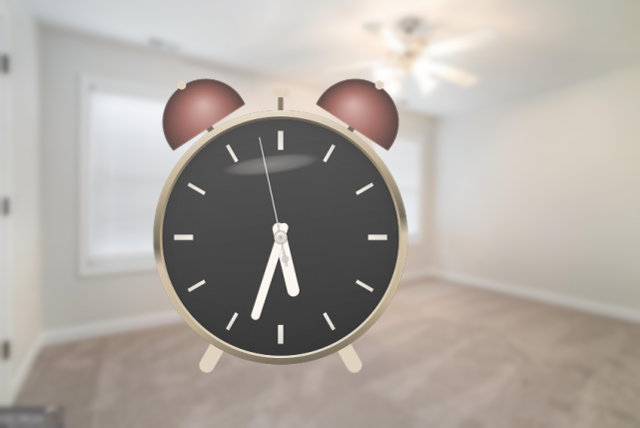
5:32:58
